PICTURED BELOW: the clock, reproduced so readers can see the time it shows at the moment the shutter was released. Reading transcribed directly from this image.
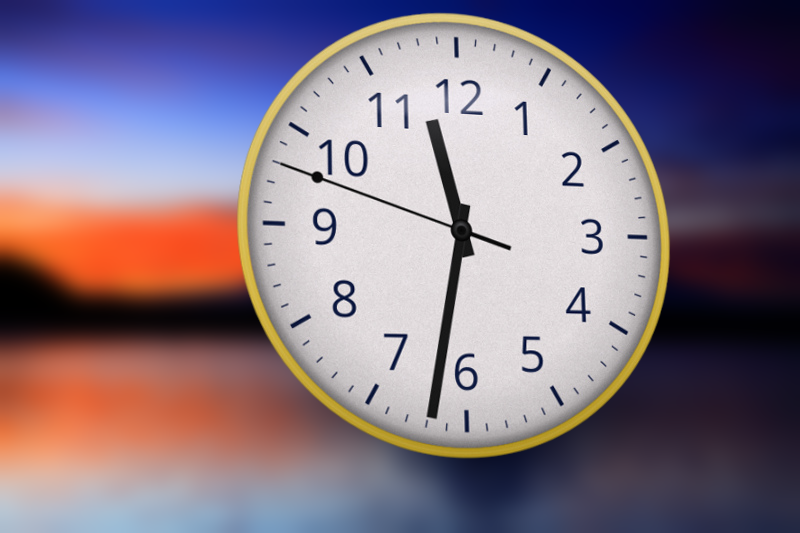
11:31:48
